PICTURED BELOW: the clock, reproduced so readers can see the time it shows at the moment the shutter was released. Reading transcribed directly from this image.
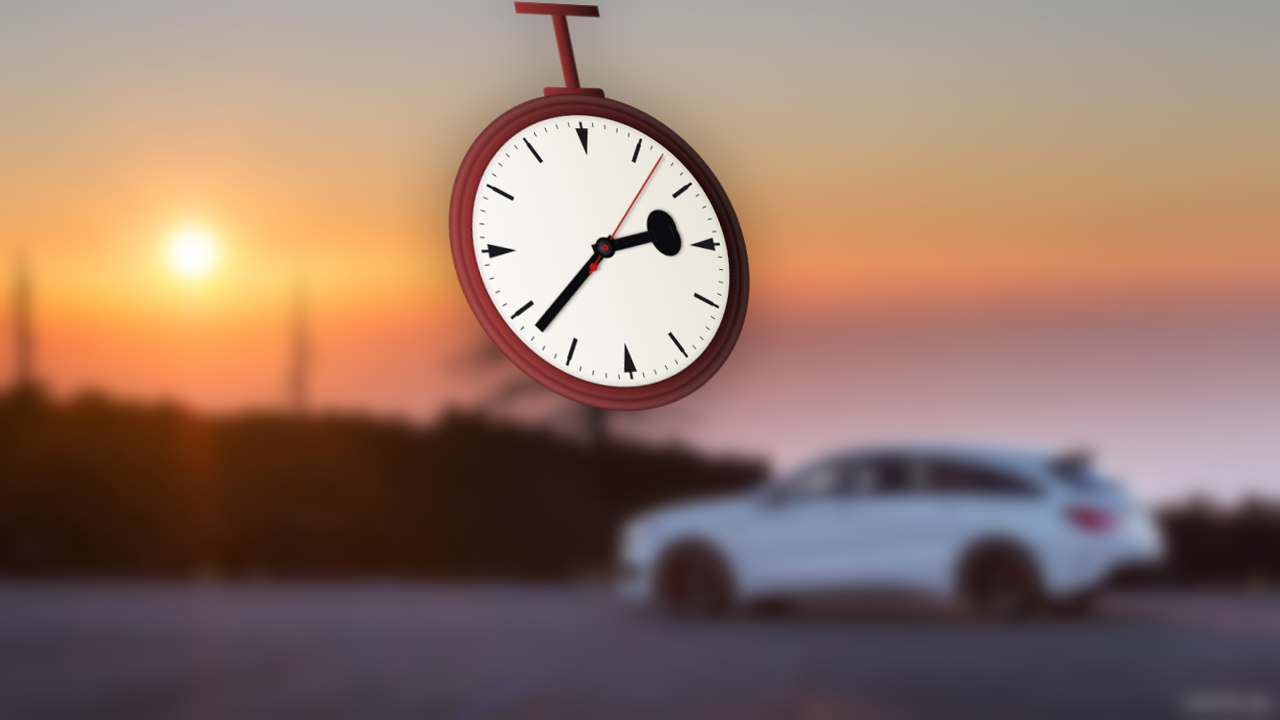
2:38:07
